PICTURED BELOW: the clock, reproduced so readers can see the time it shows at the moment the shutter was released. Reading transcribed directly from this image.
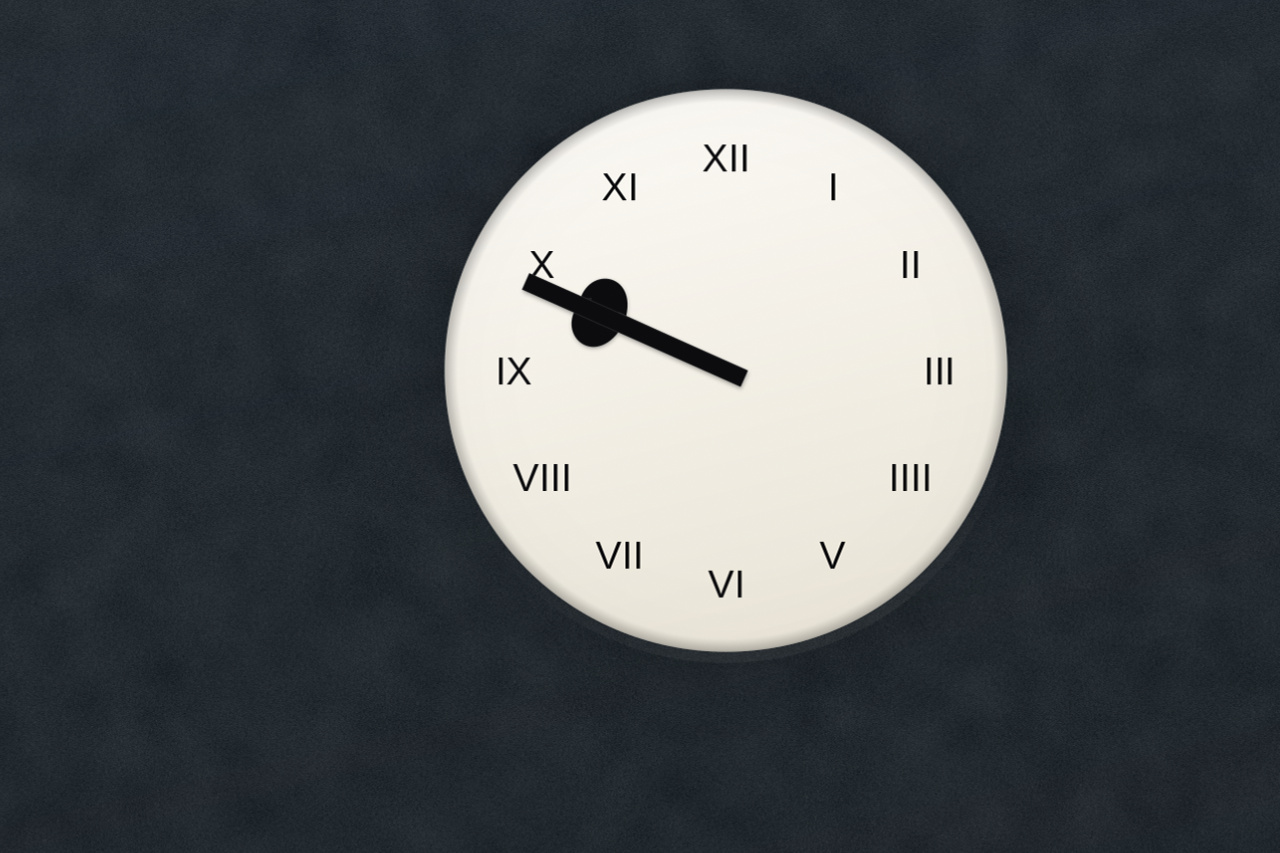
9:49
